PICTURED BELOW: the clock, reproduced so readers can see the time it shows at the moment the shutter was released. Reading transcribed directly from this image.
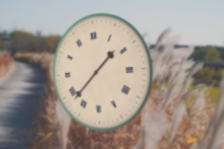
1:38
